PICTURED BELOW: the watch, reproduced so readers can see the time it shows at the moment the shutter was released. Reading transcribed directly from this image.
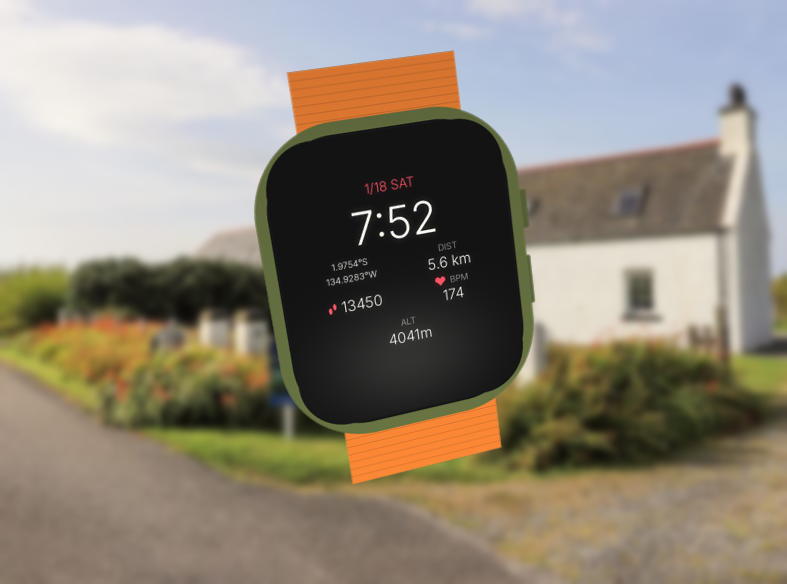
7:52
